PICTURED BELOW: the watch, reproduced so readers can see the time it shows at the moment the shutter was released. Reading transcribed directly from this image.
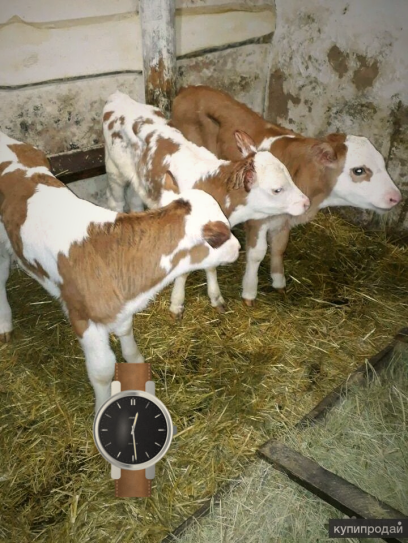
12:29
